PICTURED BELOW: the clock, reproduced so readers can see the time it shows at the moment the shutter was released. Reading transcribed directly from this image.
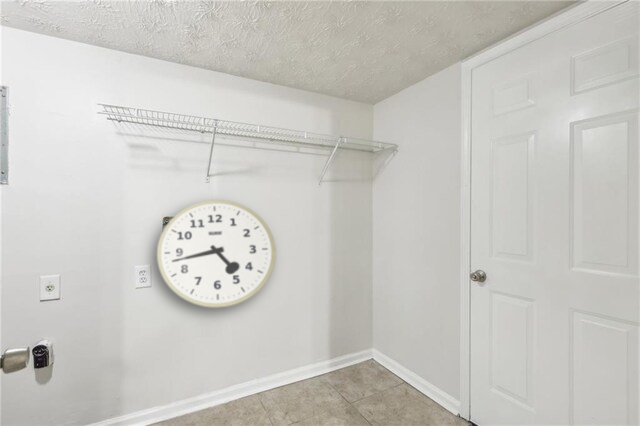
4:43
